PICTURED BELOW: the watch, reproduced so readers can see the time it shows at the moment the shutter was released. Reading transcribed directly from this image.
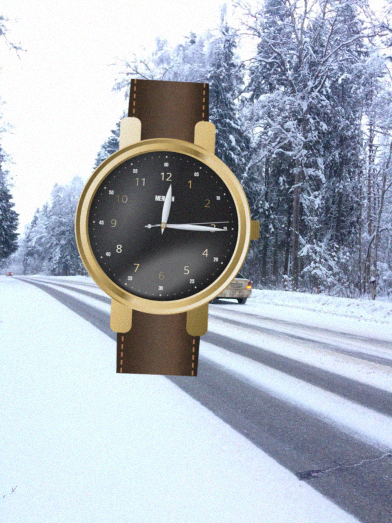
12:15:14
